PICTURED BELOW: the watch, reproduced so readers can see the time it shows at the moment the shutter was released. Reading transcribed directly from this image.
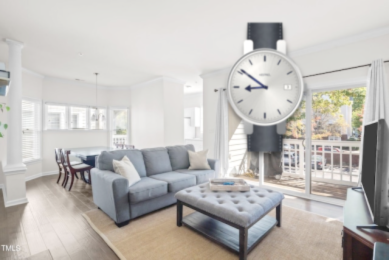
8:51
